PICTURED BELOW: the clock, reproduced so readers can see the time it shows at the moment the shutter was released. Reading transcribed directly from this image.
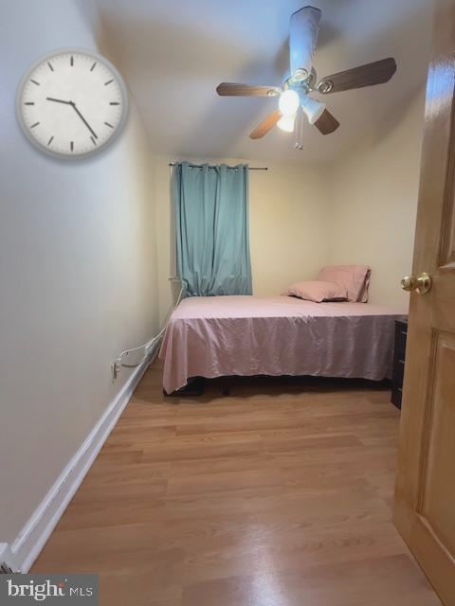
9:24
